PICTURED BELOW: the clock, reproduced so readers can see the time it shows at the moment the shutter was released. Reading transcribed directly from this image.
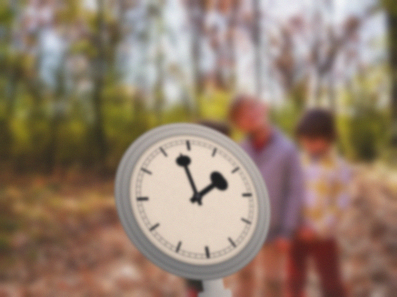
1:58
